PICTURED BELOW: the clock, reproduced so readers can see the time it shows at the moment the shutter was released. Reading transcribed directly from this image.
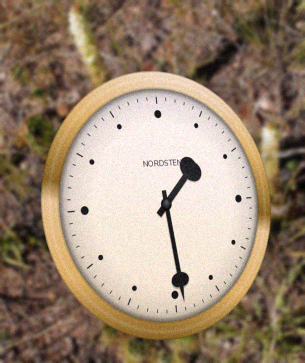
1:29
